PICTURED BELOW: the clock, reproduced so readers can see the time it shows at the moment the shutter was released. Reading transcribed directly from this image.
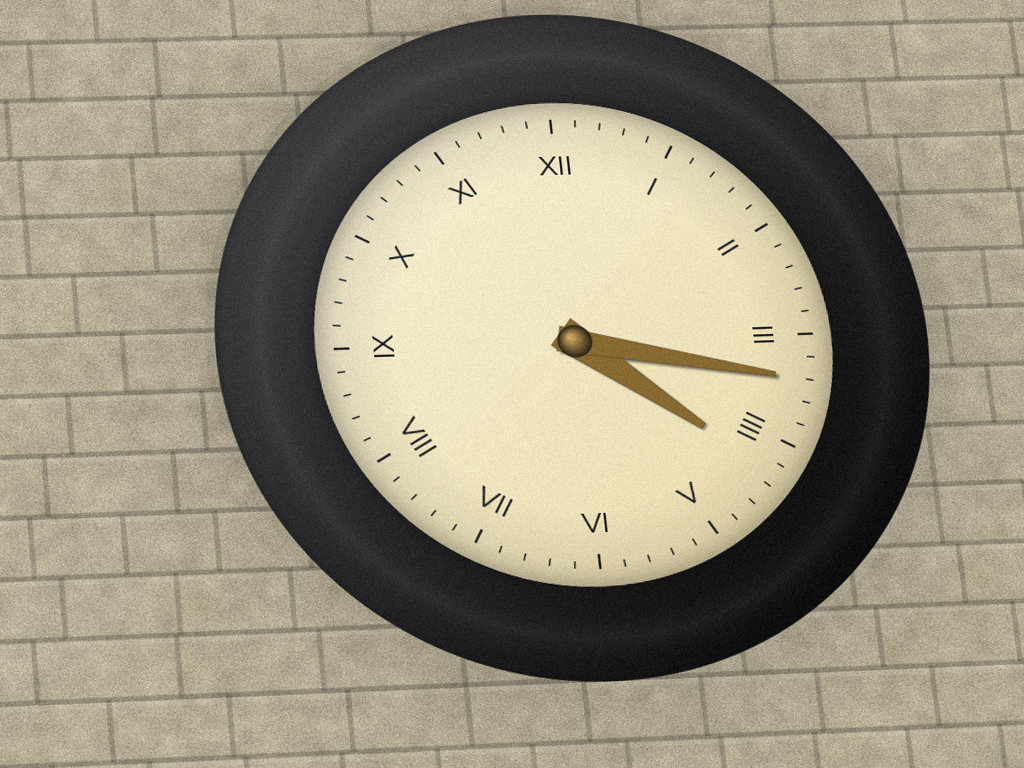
4:17
